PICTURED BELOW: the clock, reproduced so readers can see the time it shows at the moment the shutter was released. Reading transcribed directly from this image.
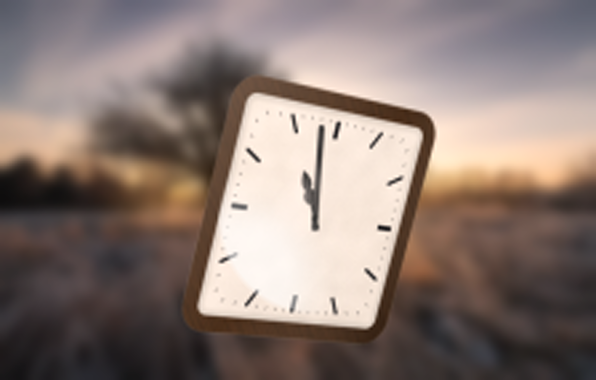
10:58
